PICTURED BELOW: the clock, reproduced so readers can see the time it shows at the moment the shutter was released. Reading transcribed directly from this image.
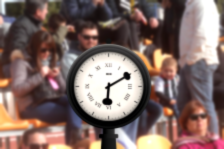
6:10
